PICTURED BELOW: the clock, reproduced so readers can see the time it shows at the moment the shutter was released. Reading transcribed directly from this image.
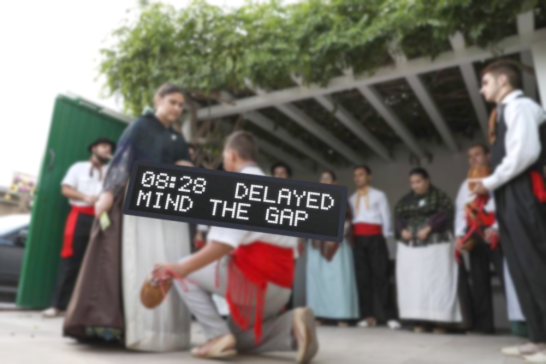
8:28
